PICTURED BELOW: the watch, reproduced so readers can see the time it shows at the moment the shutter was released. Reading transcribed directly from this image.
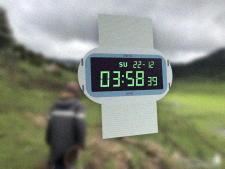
3:58:39
